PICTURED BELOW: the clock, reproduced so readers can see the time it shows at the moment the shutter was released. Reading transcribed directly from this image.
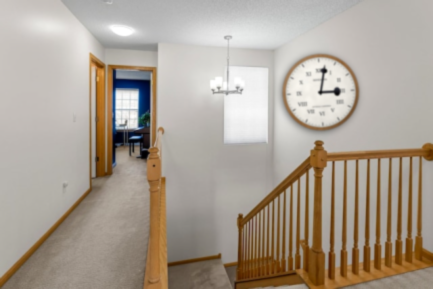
3:02
